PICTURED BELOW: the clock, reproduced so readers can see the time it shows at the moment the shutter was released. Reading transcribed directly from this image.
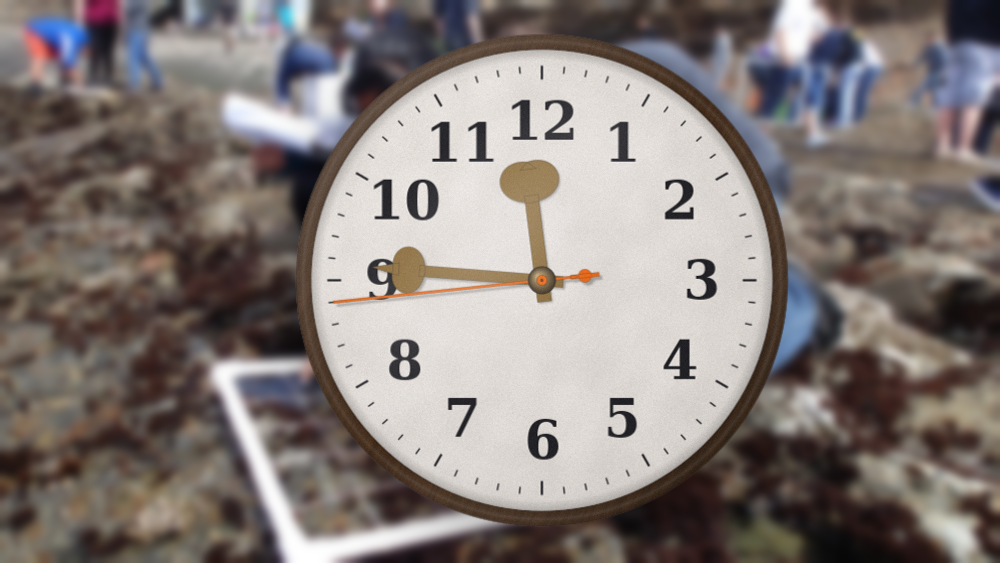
11:45:44
